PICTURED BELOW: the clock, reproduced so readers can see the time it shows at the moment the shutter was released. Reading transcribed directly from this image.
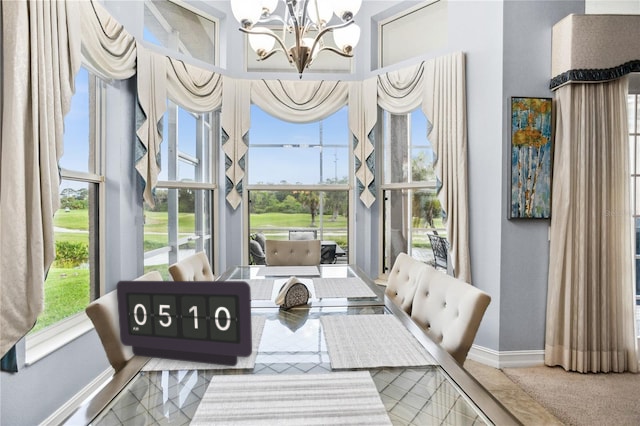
5:10
